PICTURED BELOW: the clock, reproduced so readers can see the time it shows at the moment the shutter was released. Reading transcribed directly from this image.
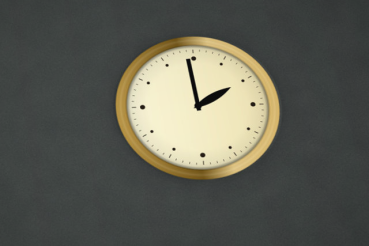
1:59
